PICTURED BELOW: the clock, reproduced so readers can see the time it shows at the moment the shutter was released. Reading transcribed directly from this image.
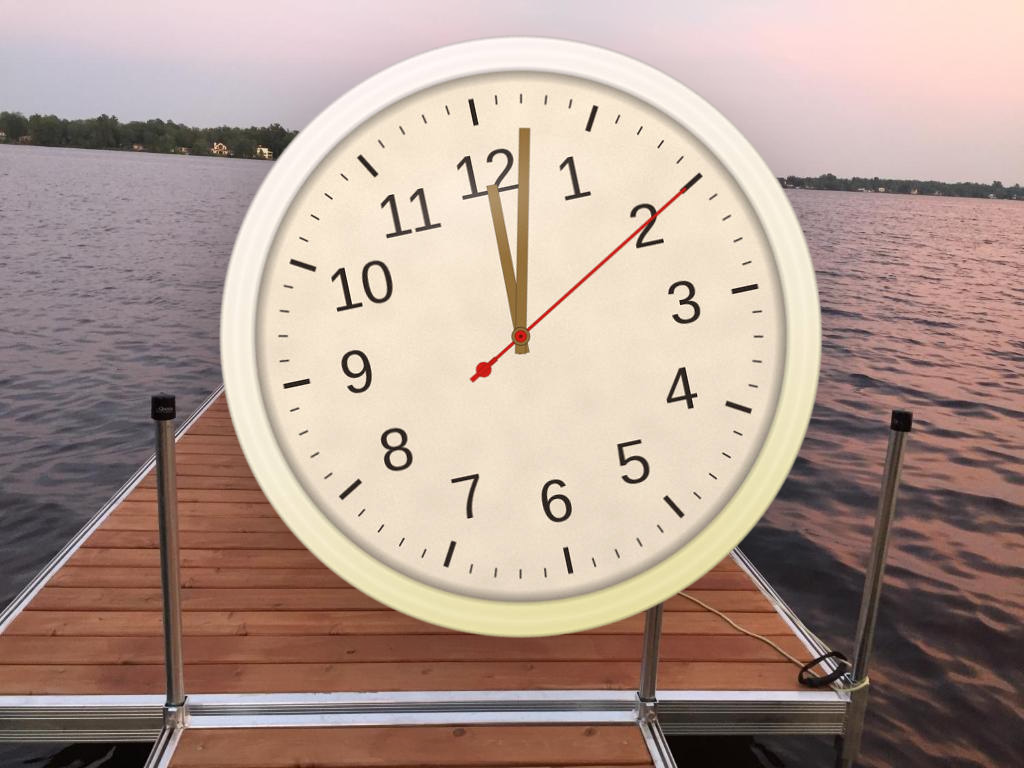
12:02:10
